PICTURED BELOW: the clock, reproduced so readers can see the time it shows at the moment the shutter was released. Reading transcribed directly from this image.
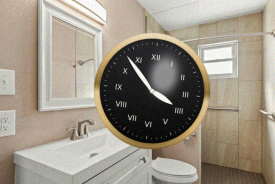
3:53
